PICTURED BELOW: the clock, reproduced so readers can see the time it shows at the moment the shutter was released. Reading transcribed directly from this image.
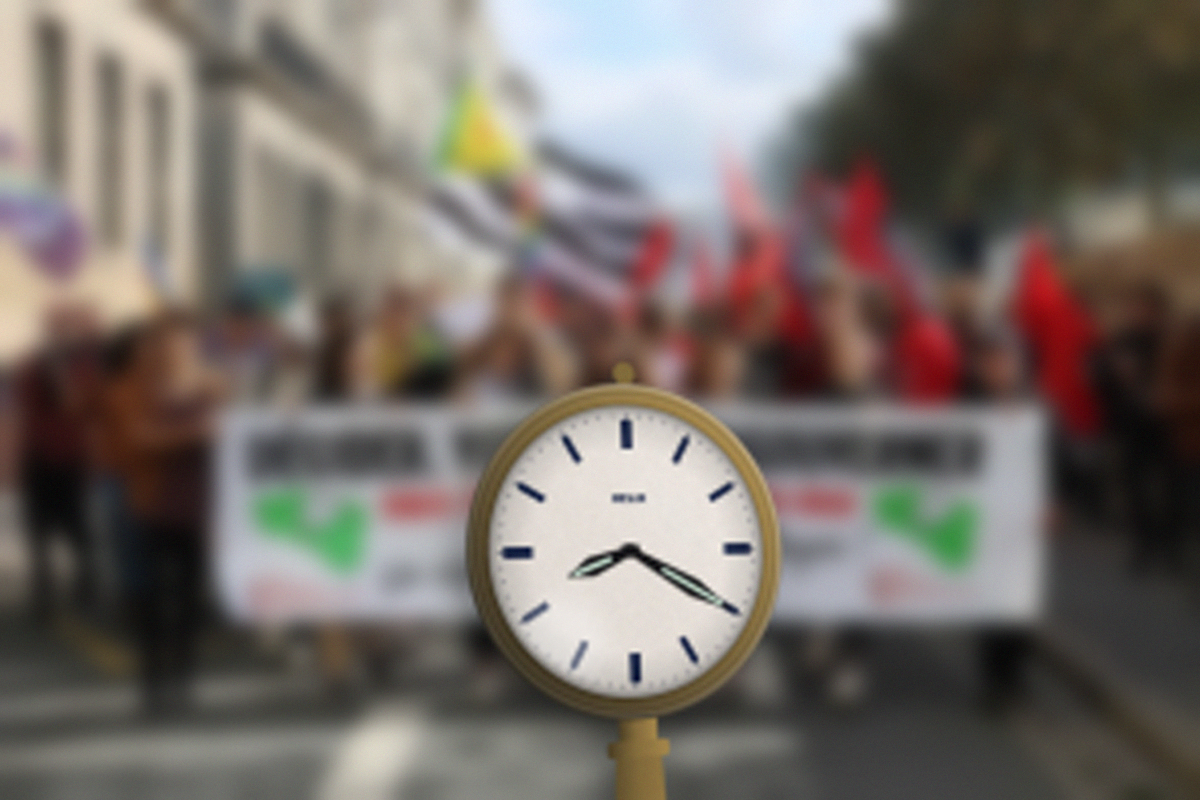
8:20
